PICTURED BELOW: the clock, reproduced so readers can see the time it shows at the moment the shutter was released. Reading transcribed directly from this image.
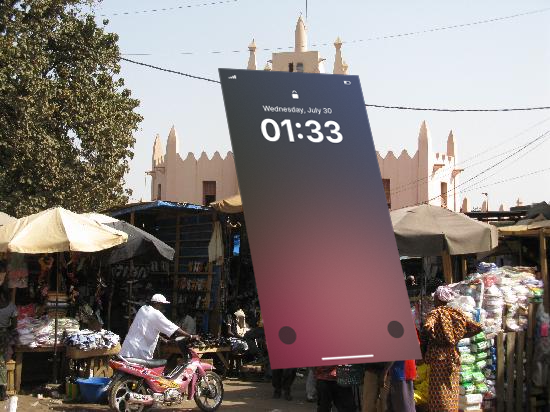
1:33
